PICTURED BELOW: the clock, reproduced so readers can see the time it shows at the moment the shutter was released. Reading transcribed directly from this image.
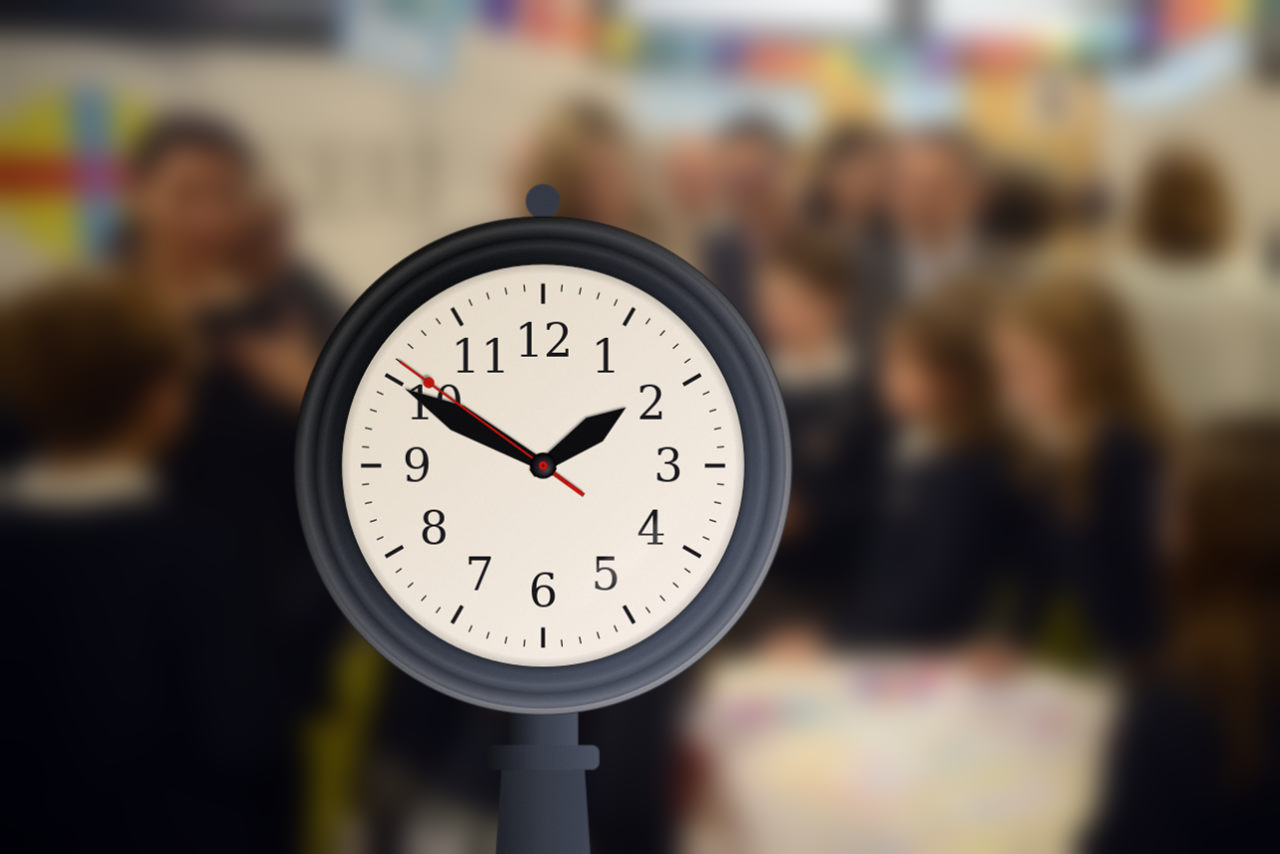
1:49:51
